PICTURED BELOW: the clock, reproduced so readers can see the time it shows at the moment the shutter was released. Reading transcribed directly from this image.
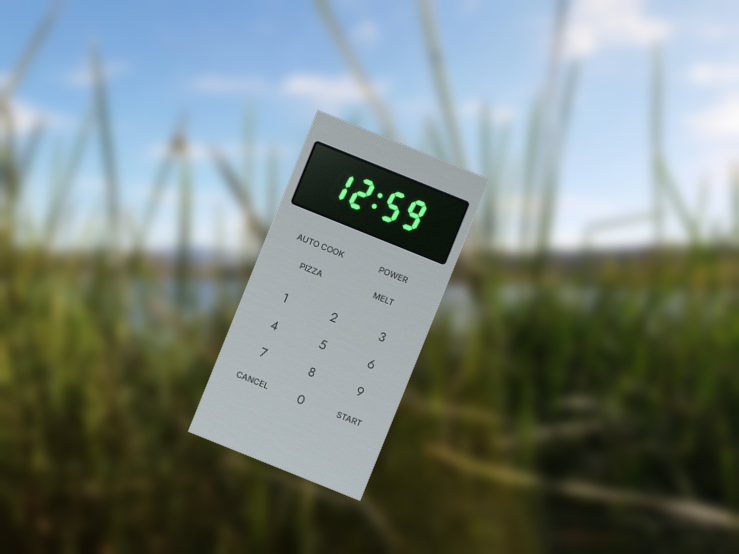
12:59
